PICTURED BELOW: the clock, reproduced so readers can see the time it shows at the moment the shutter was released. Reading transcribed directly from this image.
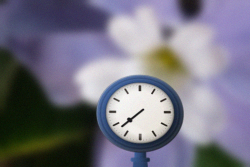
7:38
